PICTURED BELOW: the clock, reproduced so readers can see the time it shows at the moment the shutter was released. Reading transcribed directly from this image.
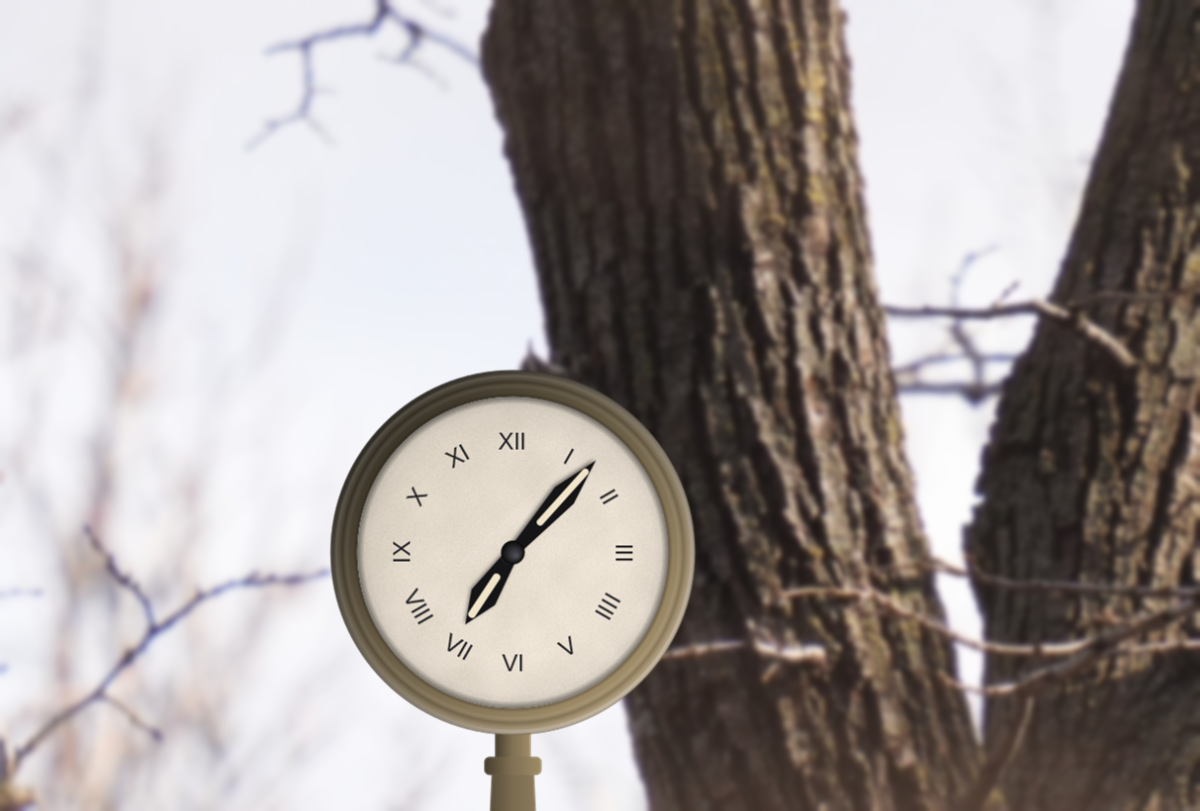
7:07
